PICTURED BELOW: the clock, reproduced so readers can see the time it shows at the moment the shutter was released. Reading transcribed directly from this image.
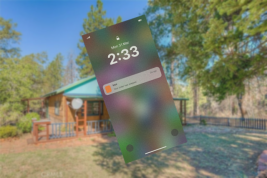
2:33
